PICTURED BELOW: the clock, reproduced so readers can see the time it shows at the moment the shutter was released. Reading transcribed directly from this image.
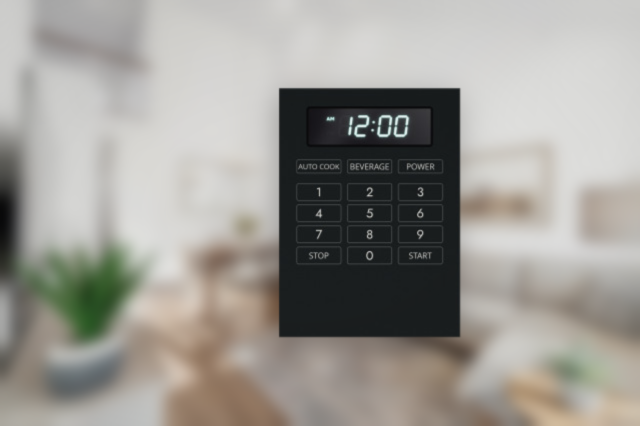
12:00
